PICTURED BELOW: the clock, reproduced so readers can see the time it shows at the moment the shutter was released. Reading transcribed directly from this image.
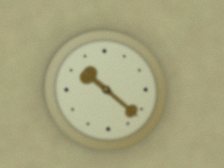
10:22
